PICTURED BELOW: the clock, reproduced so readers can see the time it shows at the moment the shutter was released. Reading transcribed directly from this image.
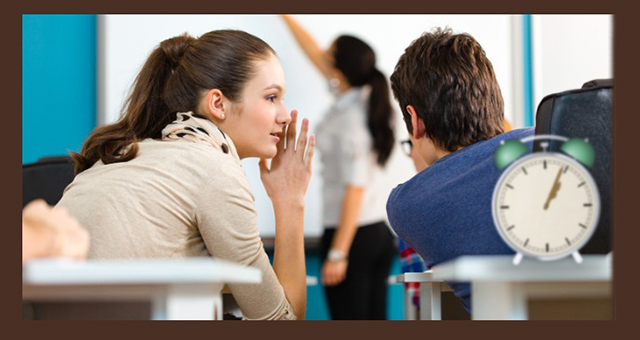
1:04
